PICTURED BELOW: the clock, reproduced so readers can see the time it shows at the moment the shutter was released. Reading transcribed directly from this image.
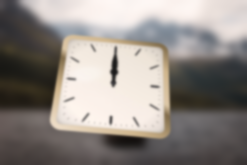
12:00
